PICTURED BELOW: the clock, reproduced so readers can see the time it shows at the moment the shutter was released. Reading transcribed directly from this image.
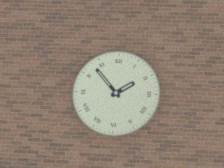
1:53
